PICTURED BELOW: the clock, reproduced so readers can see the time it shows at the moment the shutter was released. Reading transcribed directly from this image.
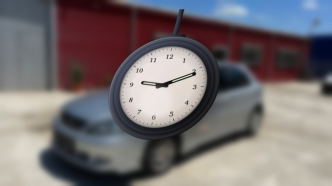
9:11
